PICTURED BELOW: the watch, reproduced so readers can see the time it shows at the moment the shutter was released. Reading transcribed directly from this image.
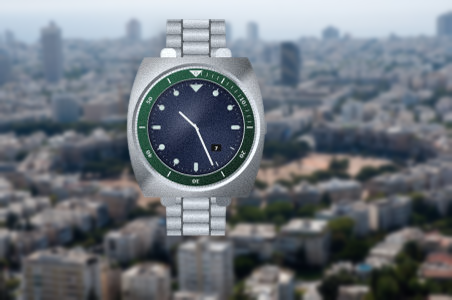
10:26
